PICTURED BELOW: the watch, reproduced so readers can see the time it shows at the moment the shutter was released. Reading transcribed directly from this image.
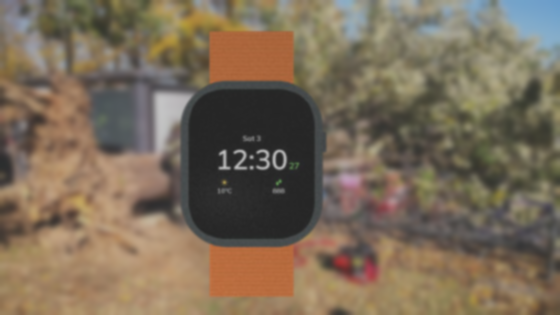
12:30
